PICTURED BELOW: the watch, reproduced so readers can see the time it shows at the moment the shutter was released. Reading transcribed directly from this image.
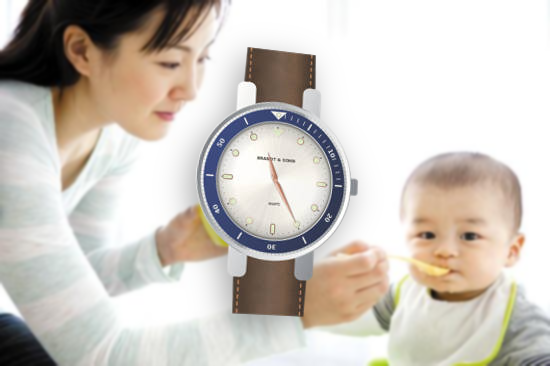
11:25
